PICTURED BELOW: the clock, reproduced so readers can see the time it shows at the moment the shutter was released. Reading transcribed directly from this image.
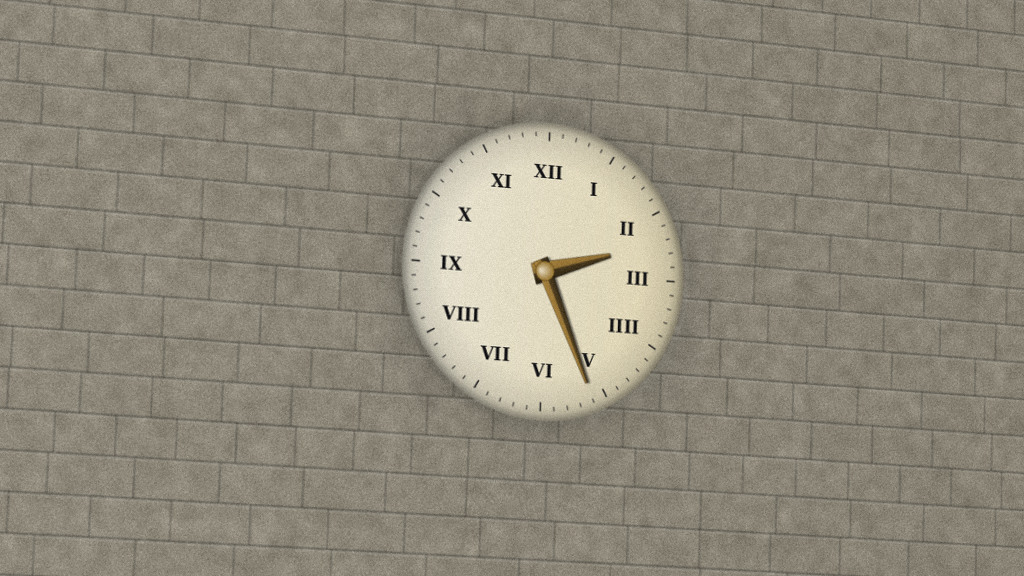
2:26
